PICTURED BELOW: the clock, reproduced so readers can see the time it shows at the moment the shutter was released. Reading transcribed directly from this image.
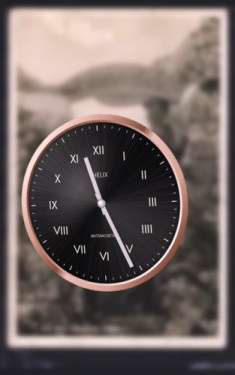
11:26
